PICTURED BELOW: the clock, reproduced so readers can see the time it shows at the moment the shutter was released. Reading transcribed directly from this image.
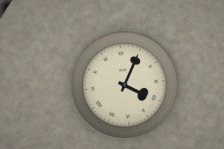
4:05
